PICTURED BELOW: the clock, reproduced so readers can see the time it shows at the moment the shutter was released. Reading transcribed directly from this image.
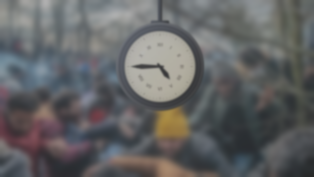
4:45
